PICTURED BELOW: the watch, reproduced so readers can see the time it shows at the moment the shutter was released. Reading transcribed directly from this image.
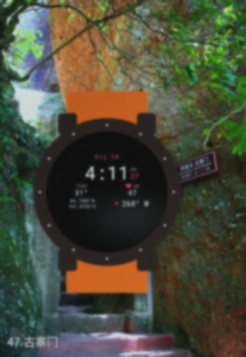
4:11
